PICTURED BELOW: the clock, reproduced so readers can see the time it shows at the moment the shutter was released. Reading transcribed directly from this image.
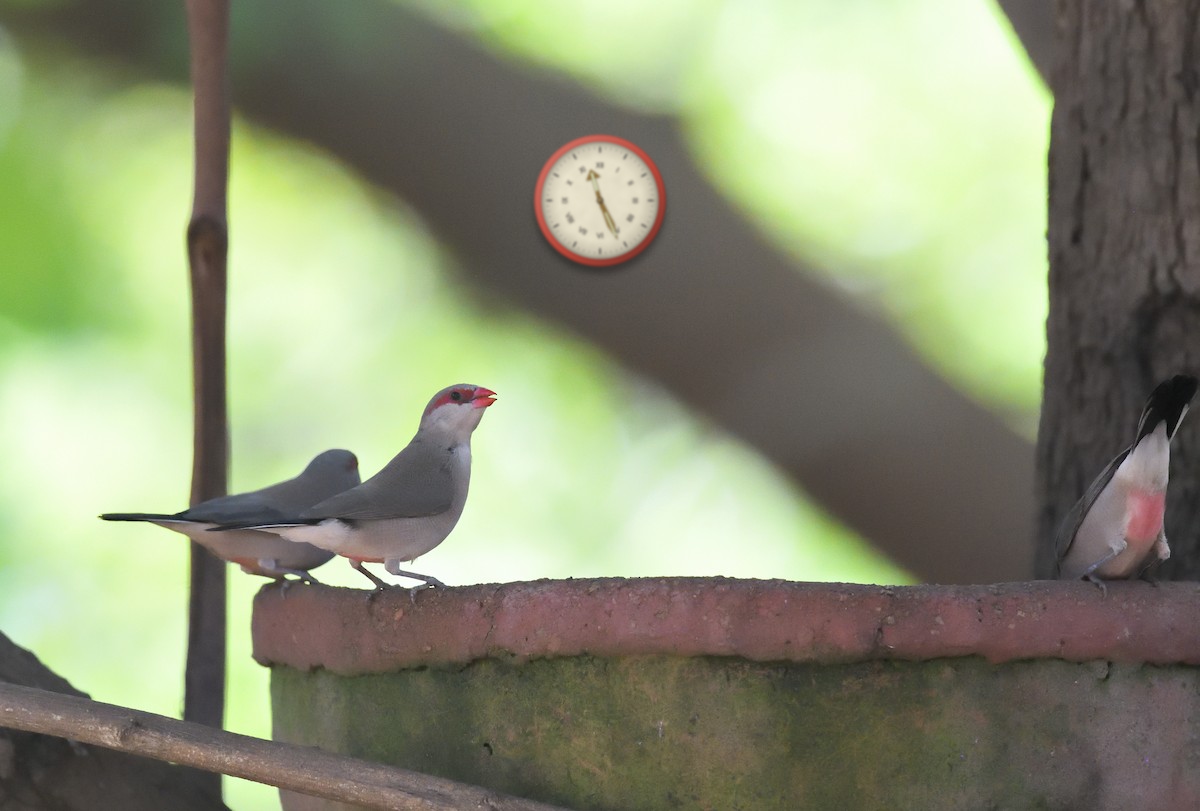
11:26
